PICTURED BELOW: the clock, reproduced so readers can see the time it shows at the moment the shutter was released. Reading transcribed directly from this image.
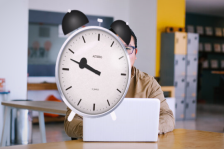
9:48
